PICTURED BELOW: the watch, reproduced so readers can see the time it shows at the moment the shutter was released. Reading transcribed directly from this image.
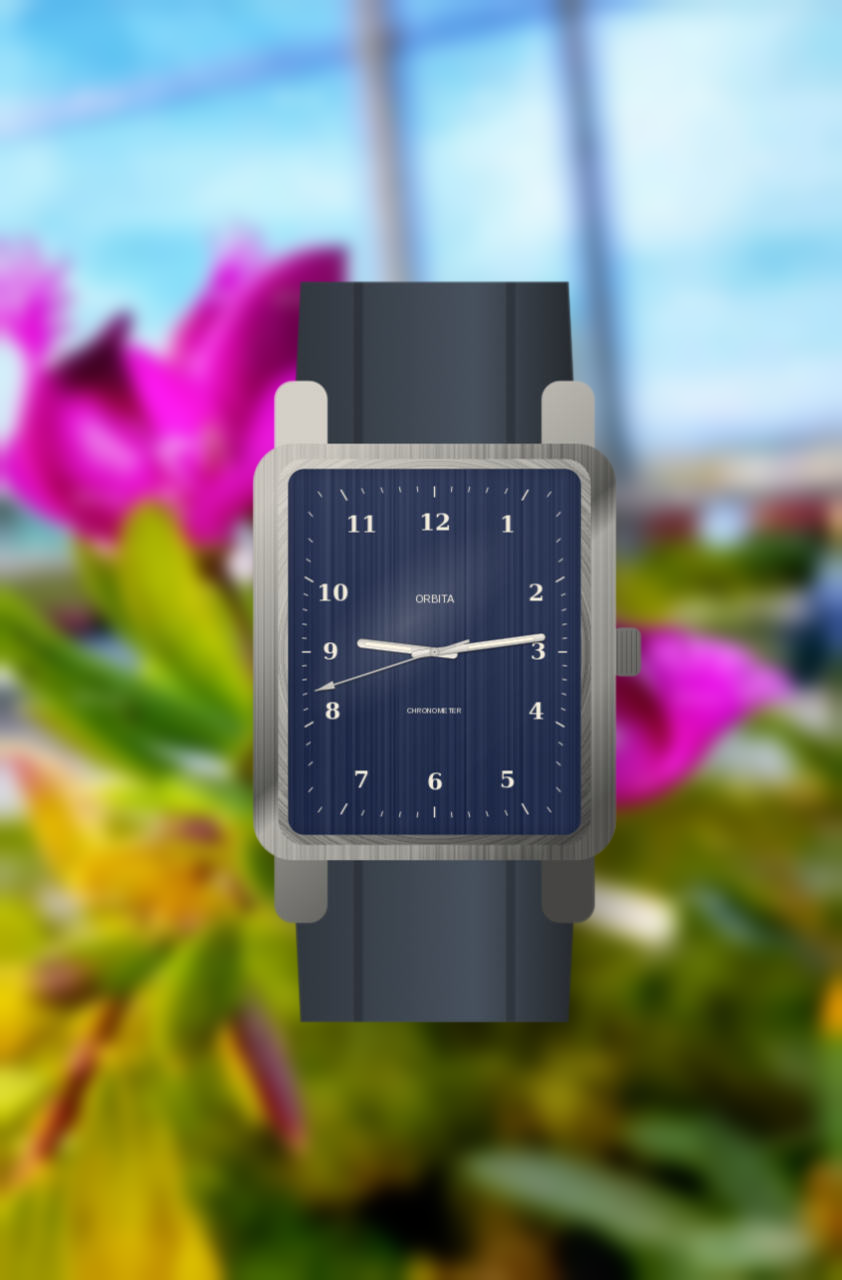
9:13:42
